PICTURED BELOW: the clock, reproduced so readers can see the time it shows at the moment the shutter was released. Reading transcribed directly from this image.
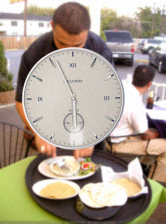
5:56
